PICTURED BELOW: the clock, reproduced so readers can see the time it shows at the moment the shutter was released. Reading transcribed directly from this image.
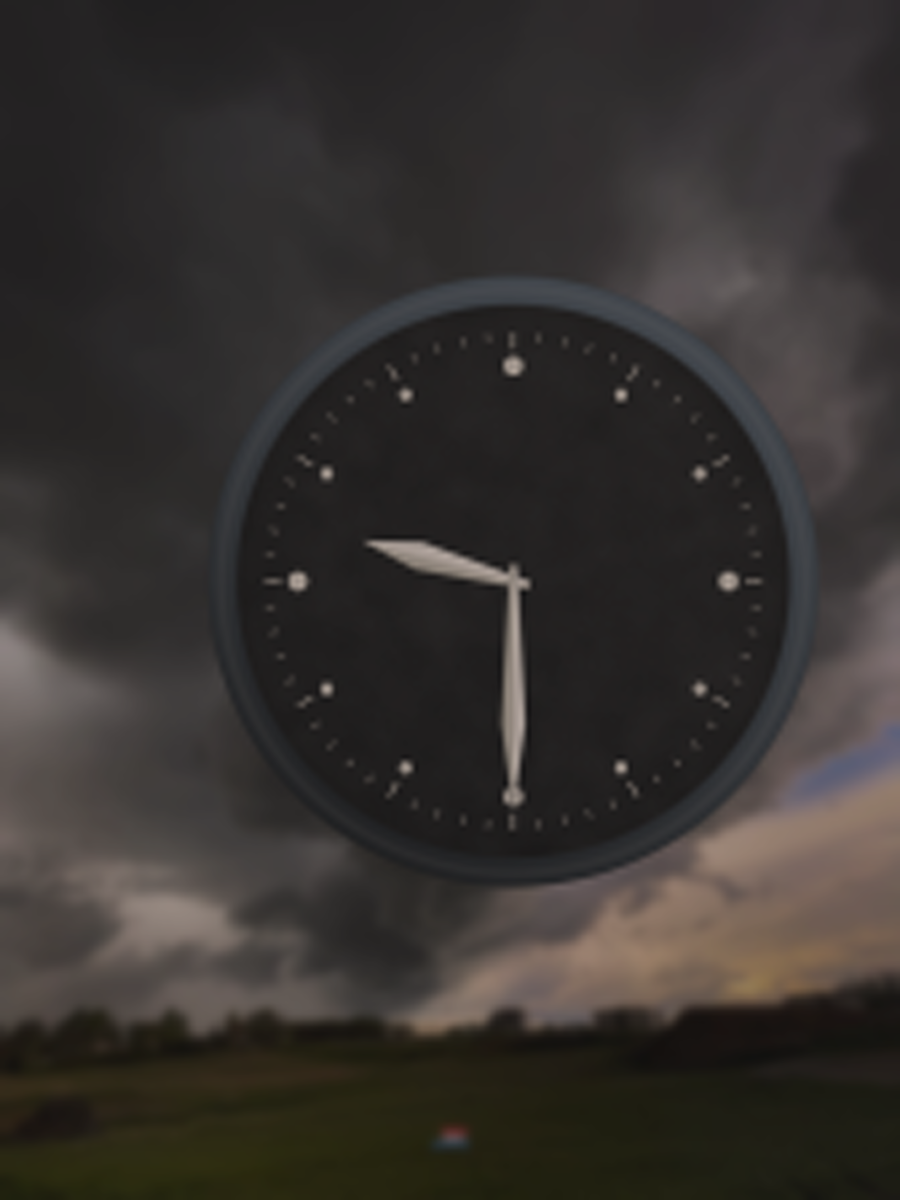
9:30
